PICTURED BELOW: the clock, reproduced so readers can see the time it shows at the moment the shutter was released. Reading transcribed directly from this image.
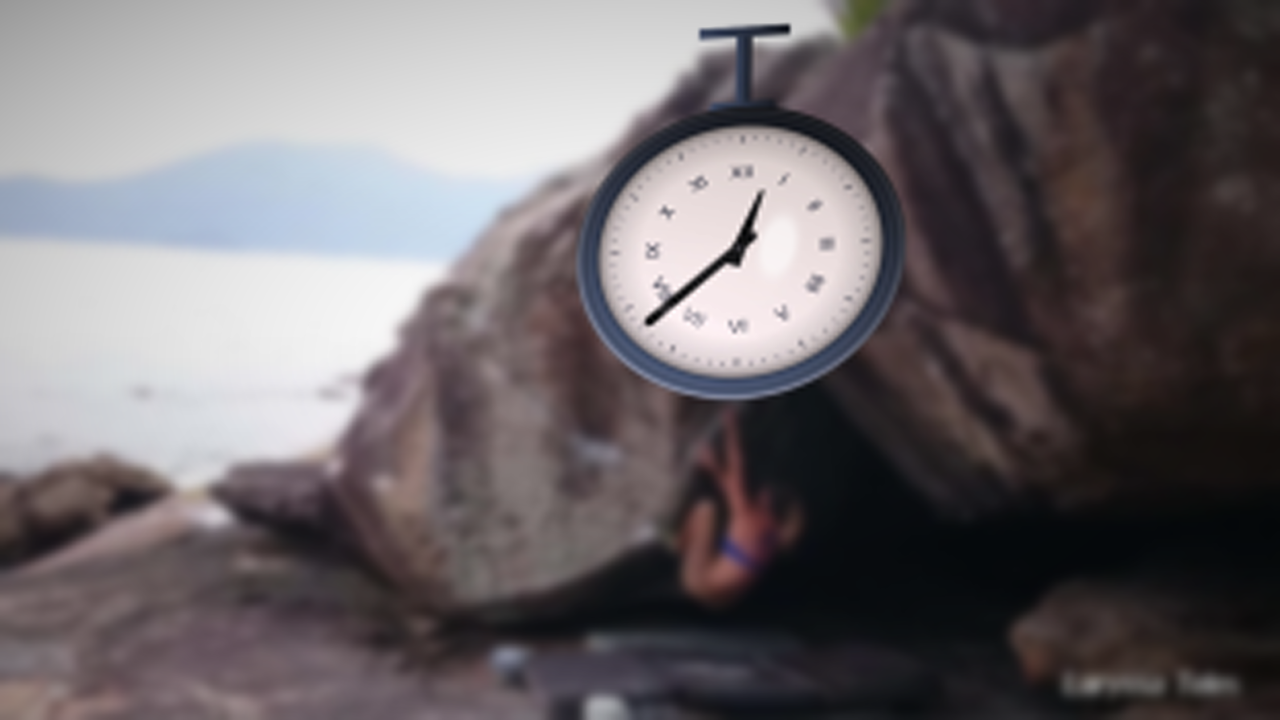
12:38
